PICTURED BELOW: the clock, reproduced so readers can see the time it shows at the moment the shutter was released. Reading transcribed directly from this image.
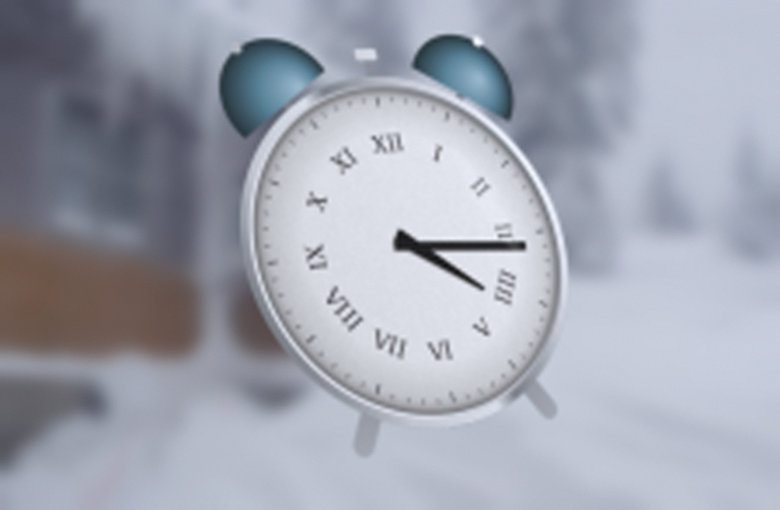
4:16
